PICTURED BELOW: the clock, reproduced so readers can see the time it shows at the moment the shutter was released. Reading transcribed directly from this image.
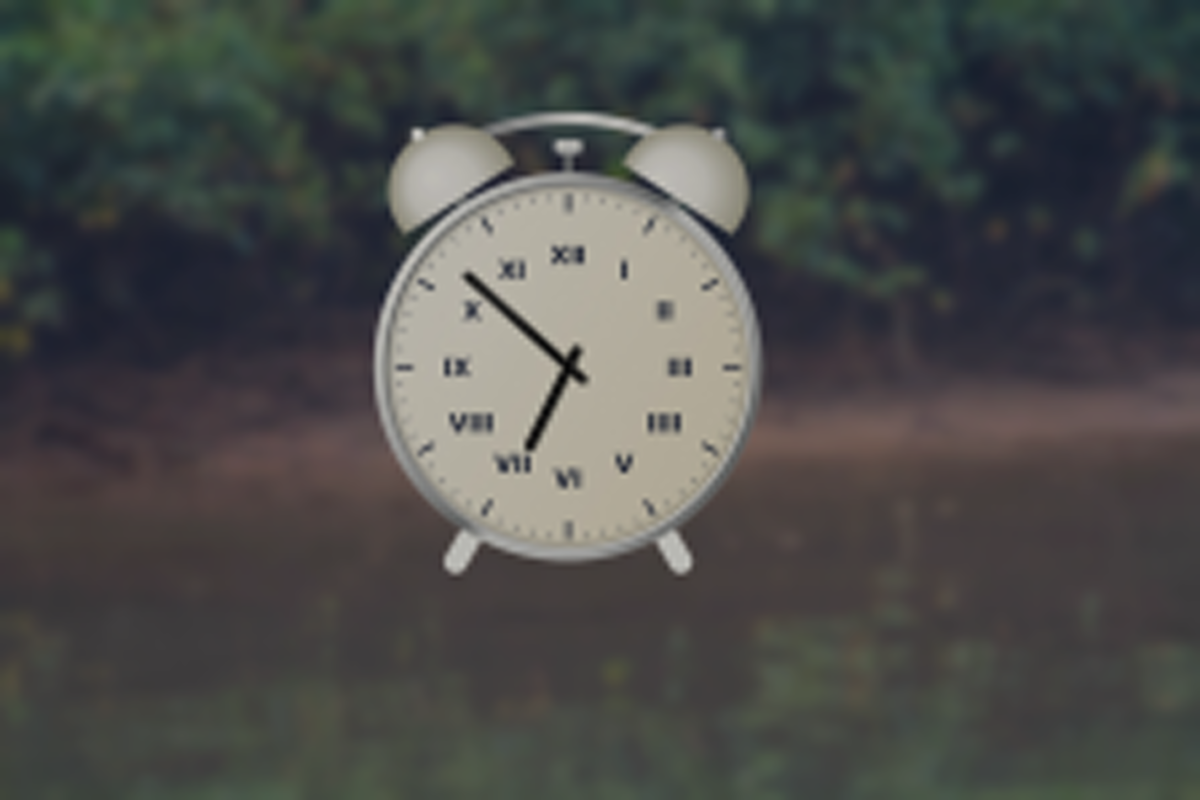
6:52
